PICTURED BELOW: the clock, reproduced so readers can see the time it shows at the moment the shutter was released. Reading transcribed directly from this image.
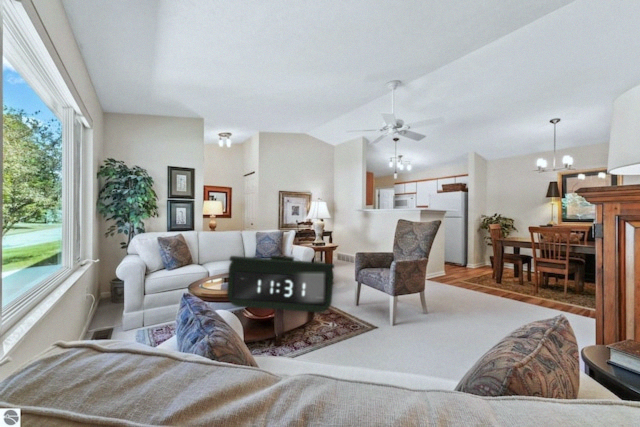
11:31
